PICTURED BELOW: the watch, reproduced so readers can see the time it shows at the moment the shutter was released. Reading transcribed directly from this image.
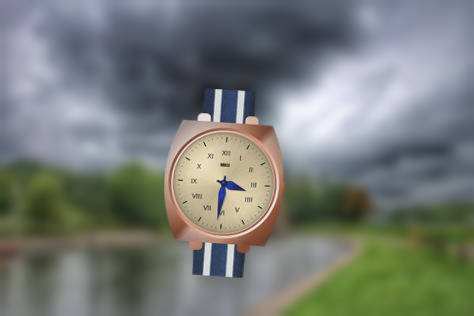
3:31
